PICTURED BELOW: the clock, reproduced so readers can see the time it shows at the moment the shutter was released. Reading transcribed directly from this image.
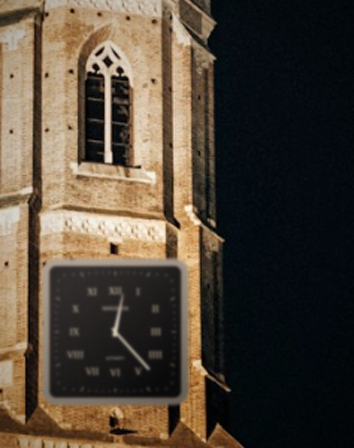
12:23
